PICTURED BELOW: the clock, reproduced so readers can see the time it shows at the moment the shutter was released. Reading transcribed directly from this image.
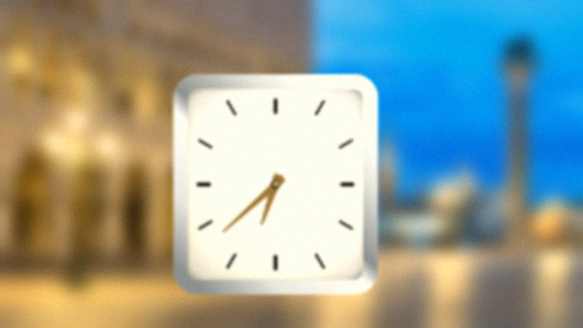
6:38
